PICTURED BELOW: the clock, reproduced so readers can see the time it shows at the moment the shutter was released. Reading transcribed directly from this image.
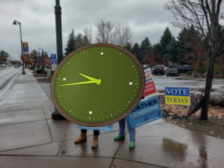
9:43
